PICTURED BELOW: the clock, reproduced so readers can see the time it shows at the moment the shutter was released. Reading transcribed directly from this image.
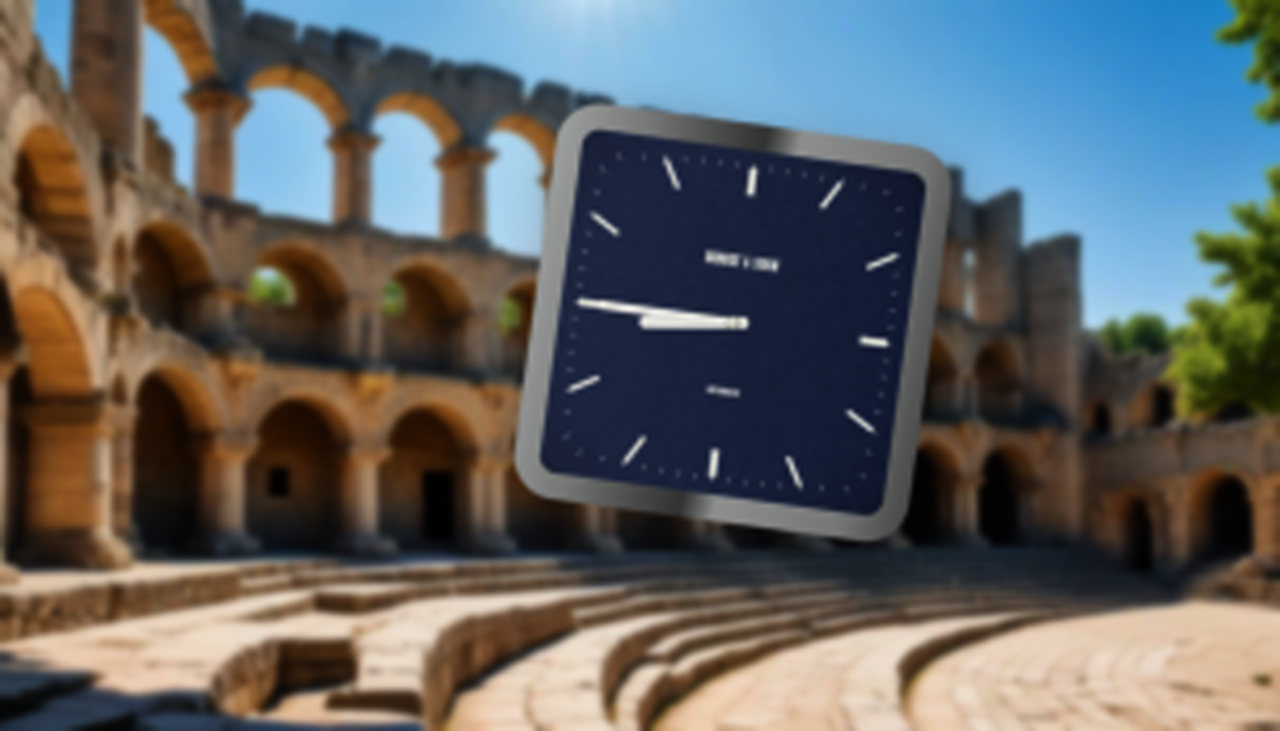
8:45
